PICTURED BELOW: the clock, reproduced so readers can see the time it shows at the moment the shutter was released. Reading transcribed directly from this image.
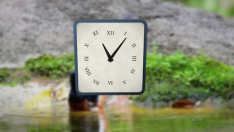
11:06
